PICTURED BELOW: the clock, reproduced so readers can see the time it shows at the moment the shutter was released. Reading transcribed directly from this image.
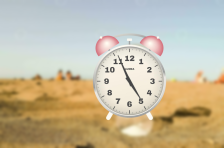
4:56
